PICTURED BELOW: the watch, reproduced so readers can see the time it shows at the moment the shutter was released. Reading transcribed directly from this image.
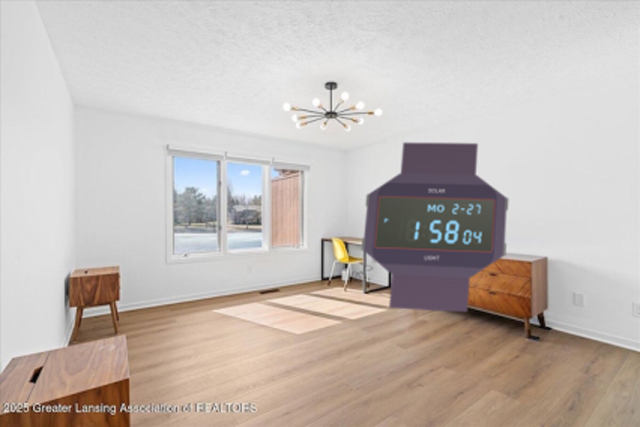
1:58:04
